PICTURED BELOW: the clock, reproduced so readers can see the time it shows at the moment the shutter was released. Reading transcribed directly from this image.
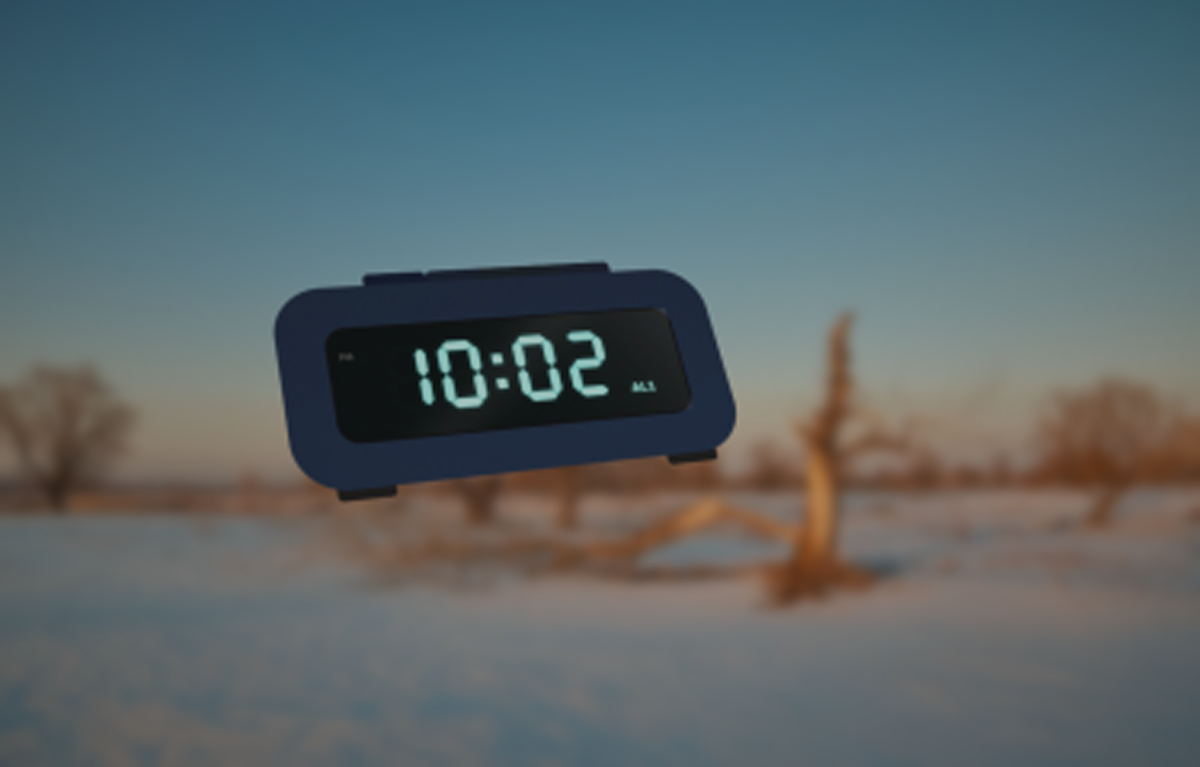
10:02
